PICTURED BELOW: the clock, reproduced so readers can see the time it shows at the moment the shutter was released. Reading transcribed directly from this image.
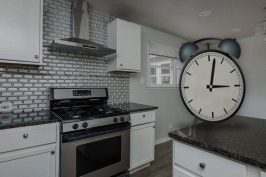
3:02
